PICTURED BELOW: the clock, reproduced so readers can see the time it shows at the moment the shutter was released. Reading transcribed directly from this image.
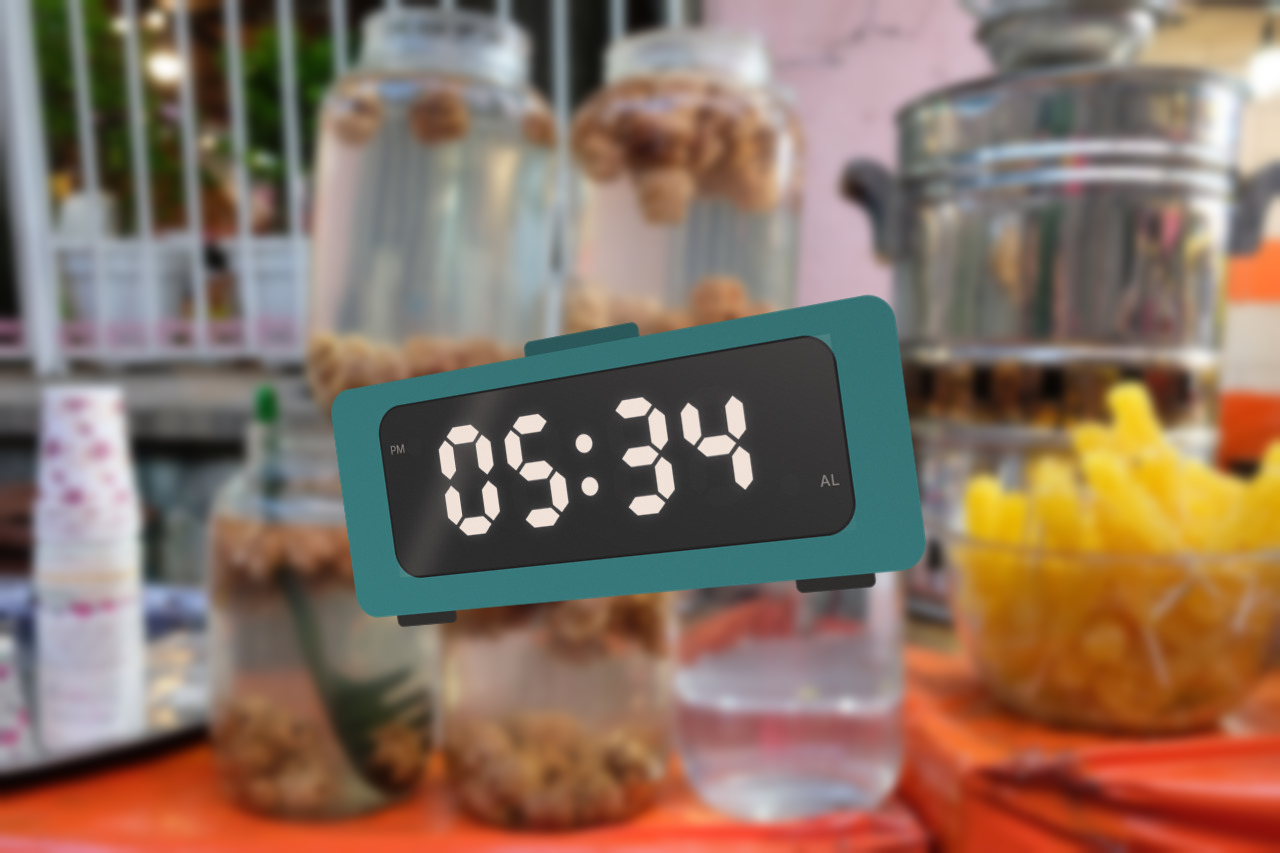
5:34
